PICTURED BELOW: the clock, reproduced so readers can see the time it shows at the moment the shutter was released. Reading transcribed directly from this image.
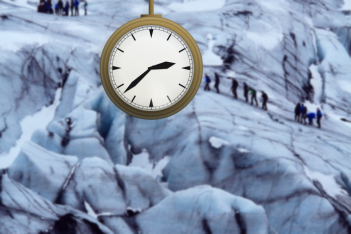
2:38
